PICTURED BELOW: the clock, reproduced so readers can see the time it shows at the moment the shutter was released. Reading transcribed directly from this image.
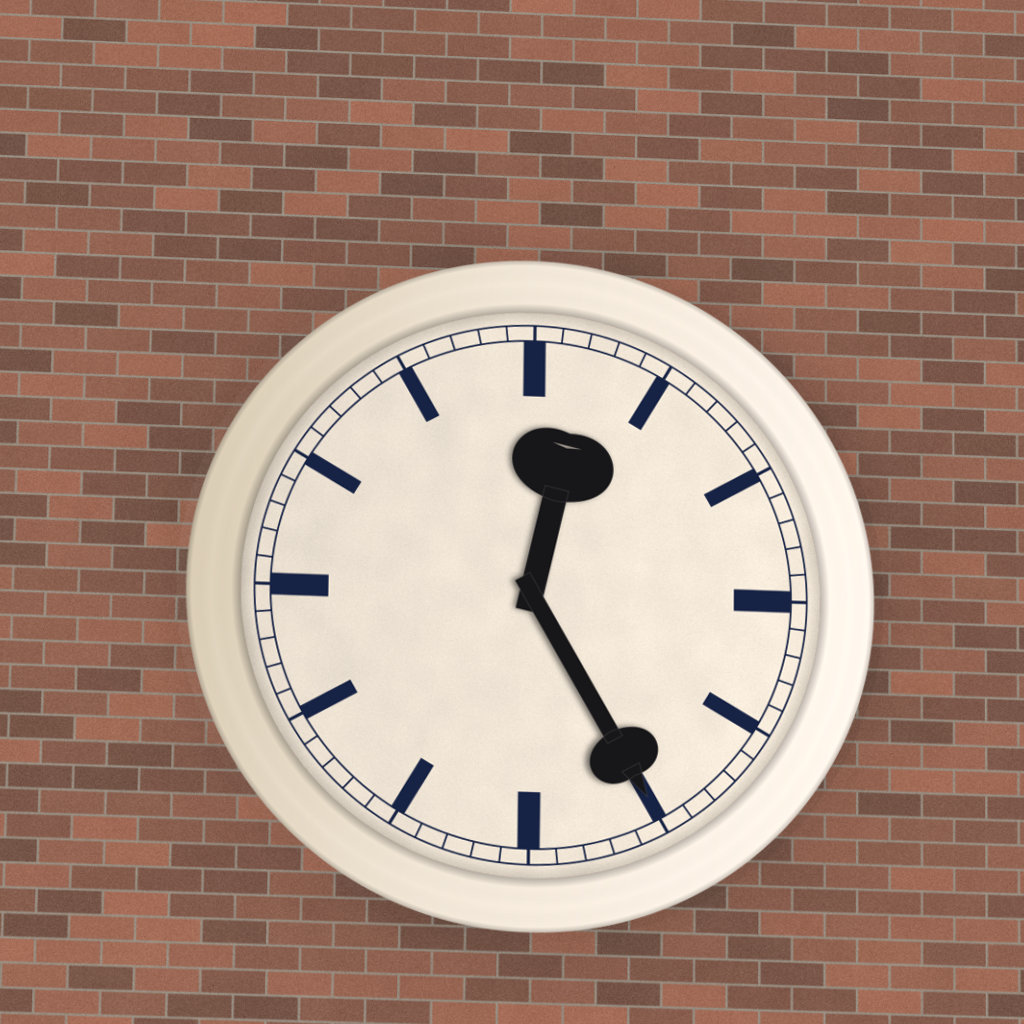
12:25
